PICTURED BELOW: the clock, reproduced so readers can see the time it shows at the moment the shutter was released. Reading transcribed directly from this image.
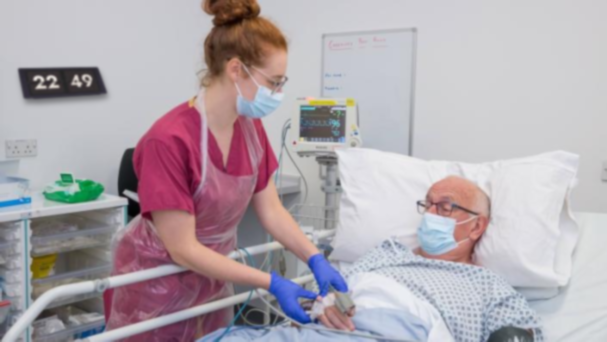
22:49
